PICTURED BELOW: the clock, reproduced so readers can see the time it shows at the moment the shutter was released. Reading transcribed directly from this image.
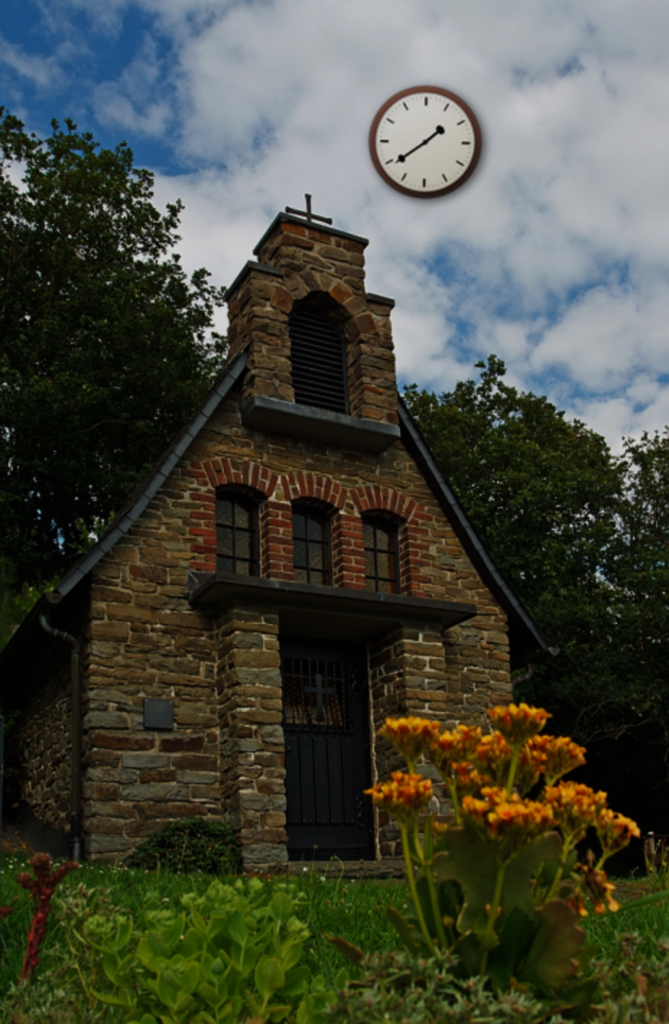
1:39
